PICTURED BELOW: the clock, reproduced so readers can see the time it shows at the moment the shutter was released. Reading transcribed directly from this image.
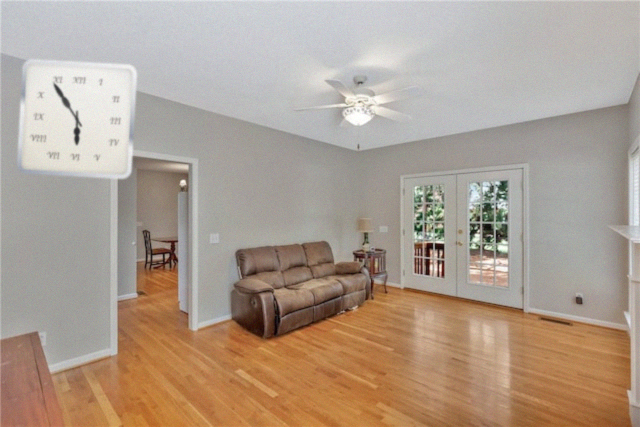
5:54
